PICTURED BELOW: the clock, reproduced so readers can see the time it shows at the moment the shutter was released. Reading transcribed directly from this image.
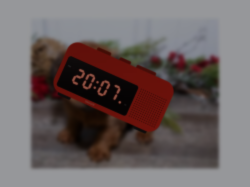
20:07
